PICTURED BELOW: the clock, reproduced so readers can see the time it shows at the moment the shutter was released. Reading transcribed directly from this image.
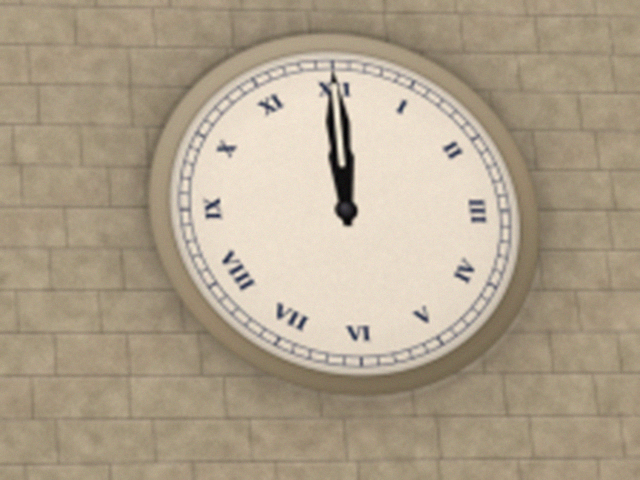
12:00
